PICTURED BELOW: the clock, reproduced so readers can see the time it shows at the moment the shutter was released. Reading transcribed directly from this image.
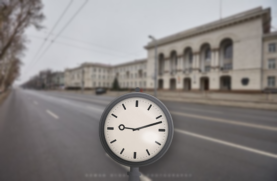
9:12
